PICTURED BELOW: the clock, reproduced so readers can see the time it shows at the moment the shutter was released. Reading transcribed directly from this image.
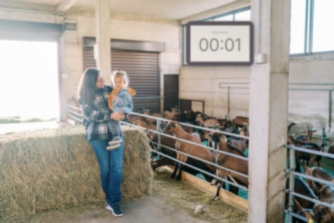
0:01
